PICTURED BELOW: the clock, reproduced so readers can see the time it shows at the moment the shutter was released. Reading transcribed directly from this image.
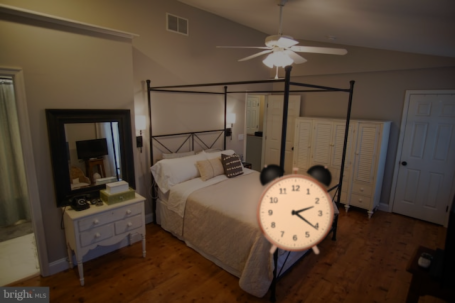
2:21
